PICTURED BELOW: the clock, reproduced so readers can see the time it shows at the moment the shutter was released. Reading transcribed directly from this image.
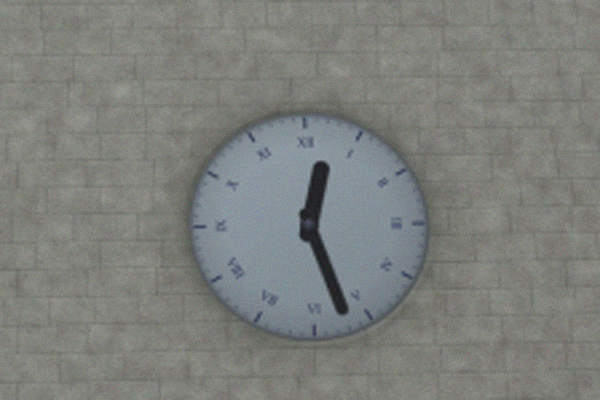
12:27
